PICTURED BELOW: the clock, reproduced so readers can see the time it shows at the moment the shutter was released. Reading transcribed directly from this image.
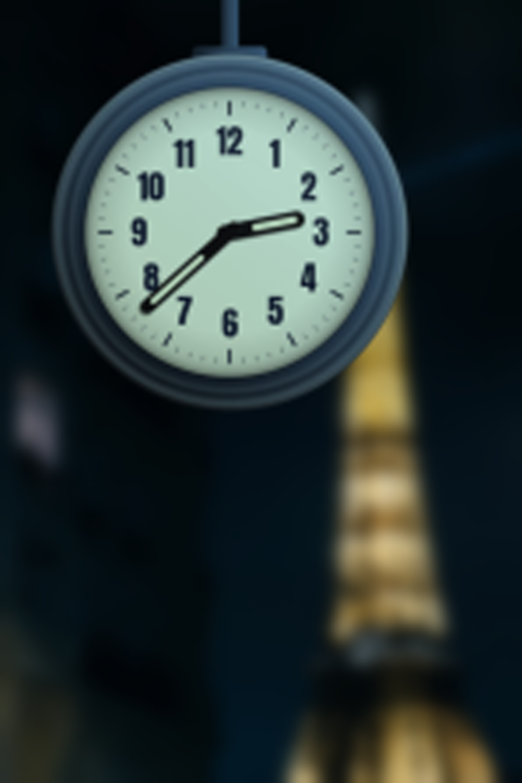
2:38
